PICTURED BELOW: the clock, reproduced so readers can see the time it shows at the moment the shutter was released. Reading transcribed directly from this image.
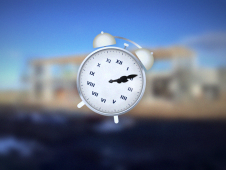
2:09
